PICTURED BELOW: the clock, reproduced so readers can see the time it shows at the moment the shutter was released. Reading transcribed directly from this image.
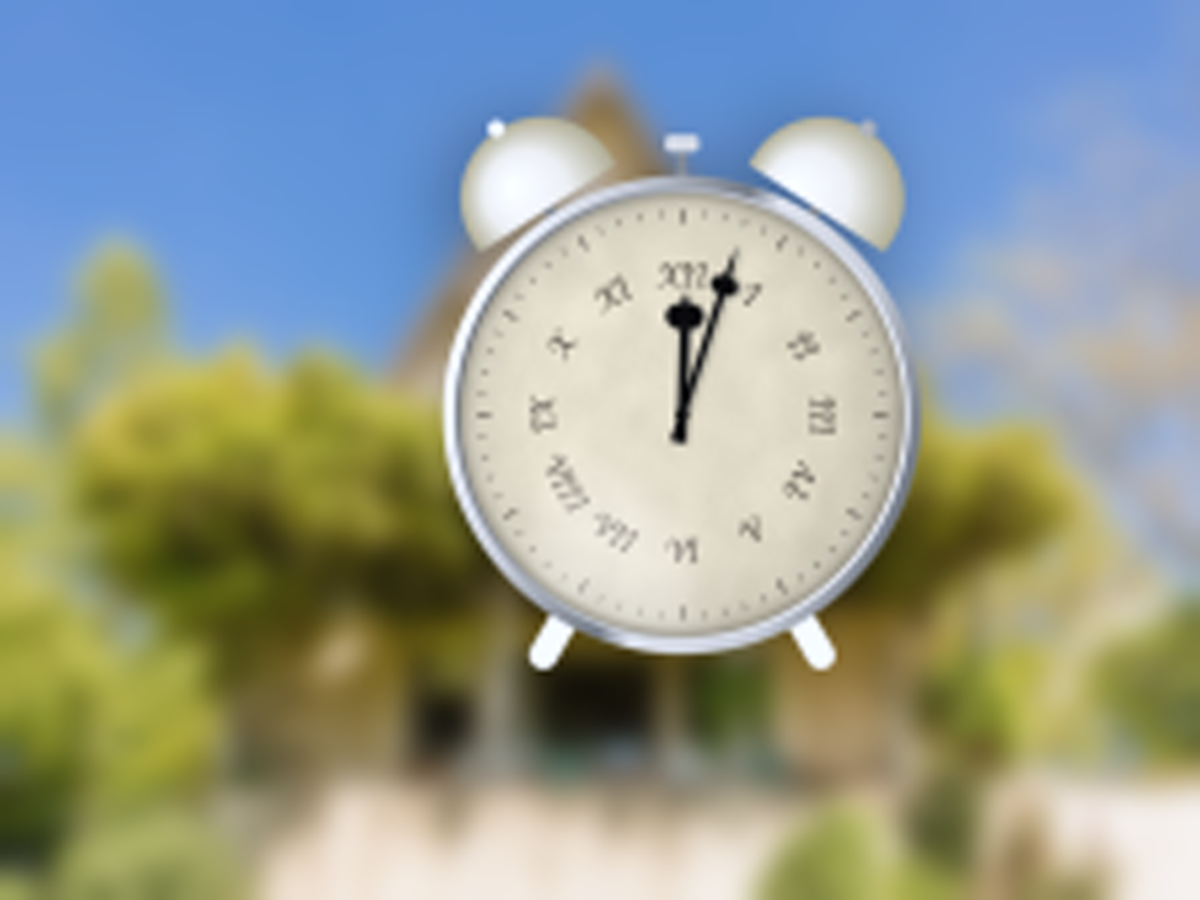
12:03
